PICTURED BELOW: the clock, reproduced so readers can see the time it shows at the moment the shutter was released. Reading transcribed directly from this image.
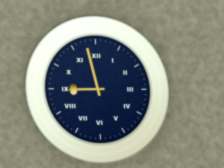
8:58
